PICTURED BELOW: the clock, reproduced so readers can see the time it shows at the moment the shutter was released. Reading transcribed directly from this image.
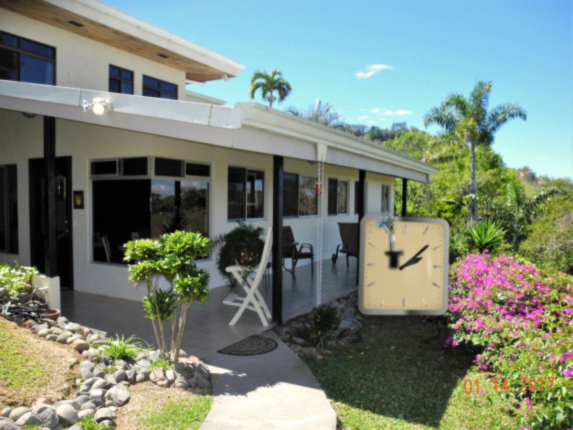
2:08
